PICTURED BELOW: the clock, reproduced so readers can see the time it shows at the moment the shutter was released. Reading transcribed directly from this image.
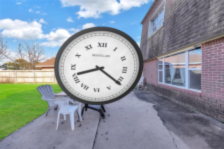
8:21
